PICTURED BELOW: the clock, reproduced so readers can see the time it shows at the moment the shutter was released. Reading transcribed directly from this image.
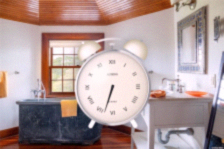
6:33
